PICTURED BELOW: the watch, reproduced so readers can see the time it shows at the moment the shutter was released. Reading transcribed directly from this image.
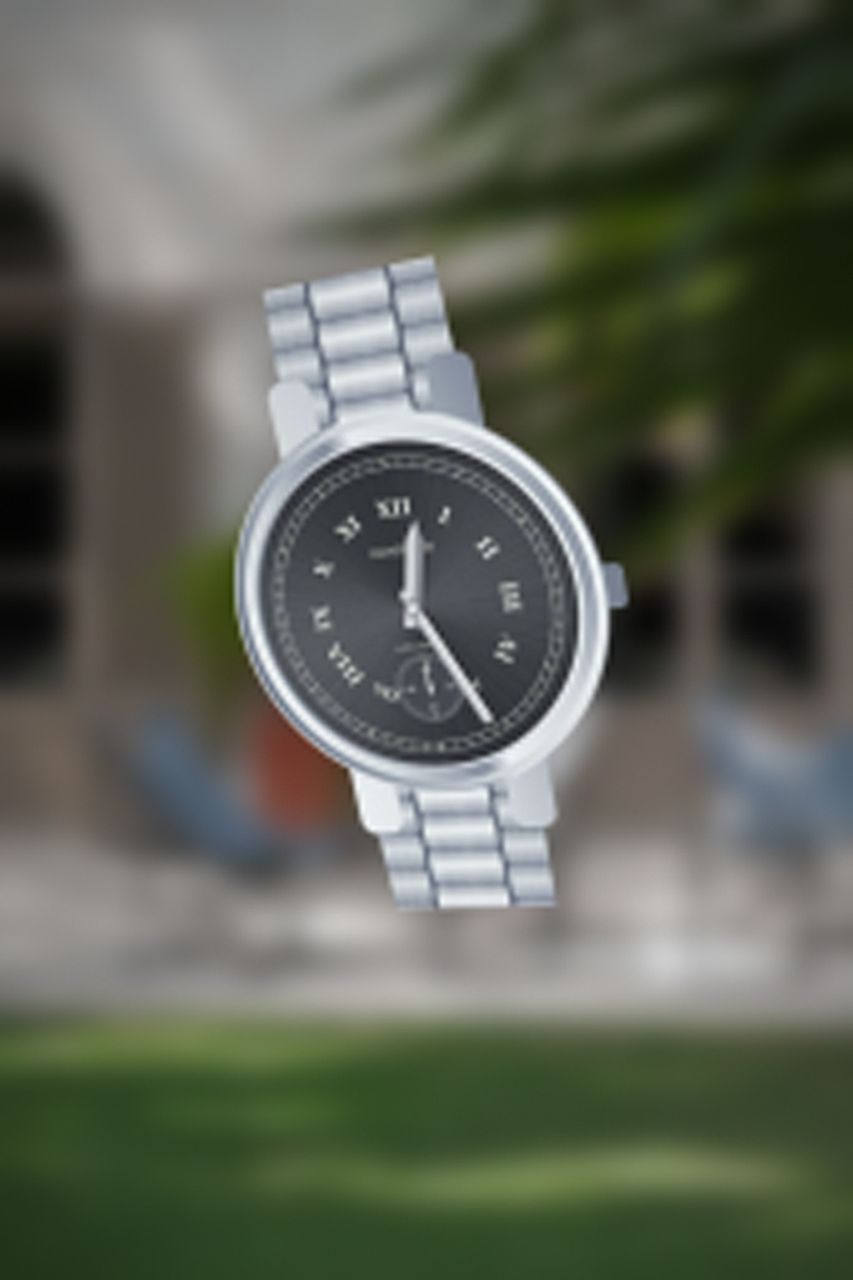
12:26
